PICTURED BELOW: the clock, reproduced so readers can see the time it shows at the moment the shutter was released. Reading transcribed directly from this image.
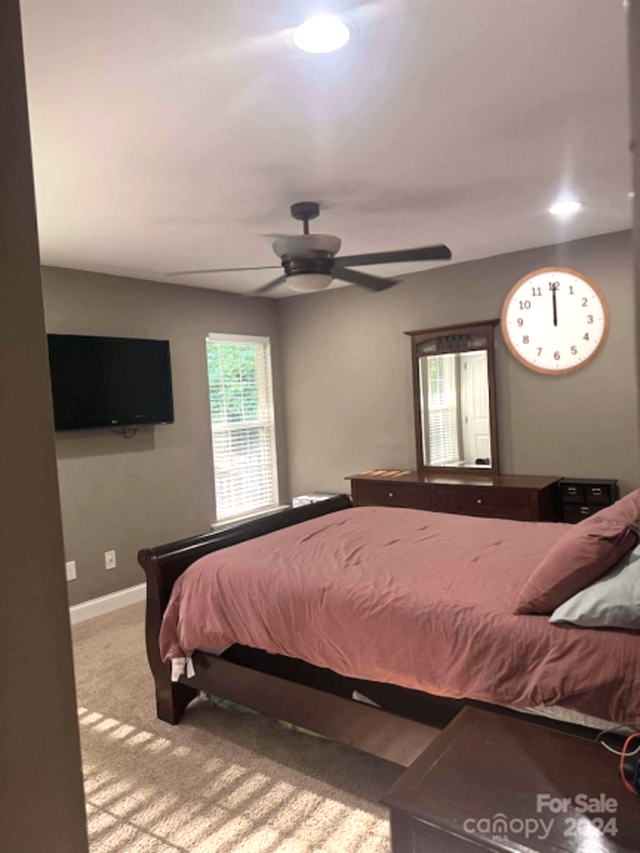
12:00
